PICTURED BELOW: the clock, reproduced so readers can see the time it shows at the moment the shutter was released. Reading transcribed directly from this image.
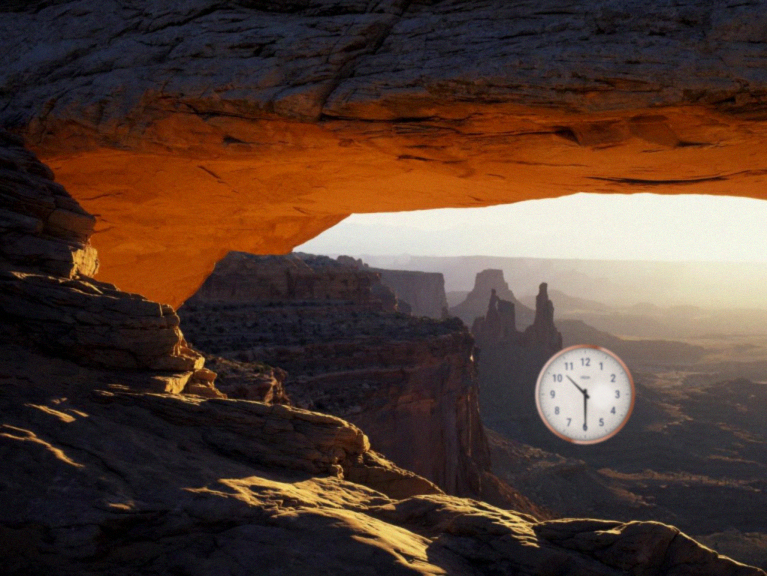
10:30
